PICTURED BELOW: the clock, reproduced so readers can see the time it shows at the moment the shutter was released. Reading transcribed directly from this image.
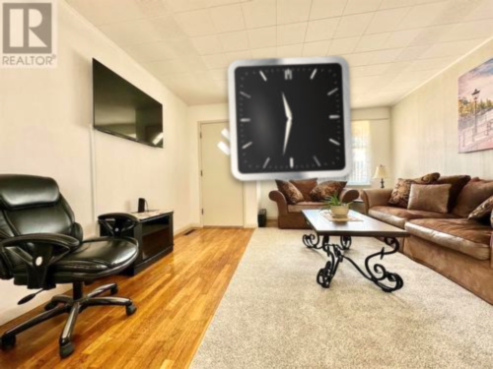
11:32
